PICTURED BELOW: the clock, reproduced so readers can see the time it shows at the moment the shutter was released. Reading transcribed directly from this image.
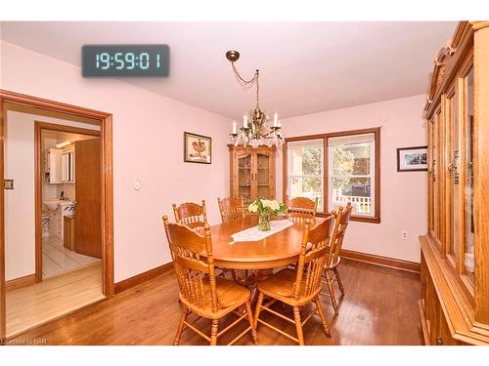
19:59:01
